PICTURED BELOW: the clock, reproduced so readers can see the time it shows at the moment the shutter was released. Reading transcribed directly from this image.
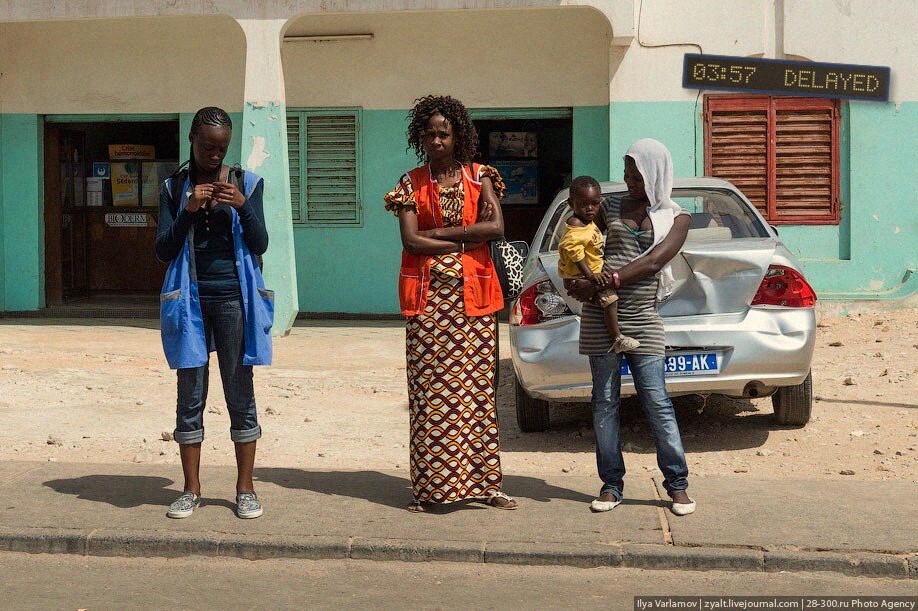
3:57
